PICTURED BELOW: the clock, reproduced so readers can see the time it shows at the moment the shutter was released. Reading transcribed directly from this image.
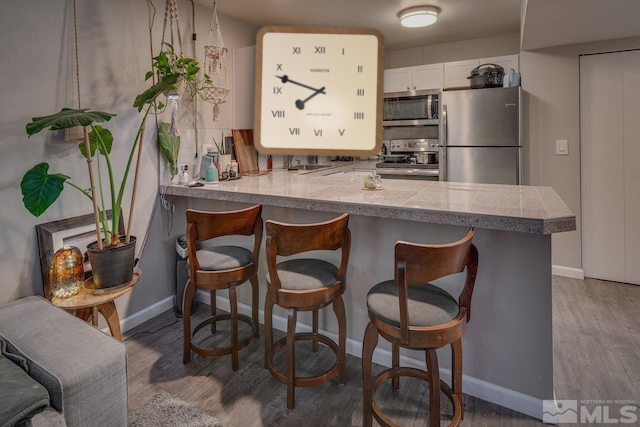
7:48
